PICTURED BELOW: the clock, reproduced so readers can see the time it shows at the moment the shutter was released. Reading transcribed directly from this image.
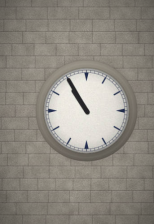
10:55
